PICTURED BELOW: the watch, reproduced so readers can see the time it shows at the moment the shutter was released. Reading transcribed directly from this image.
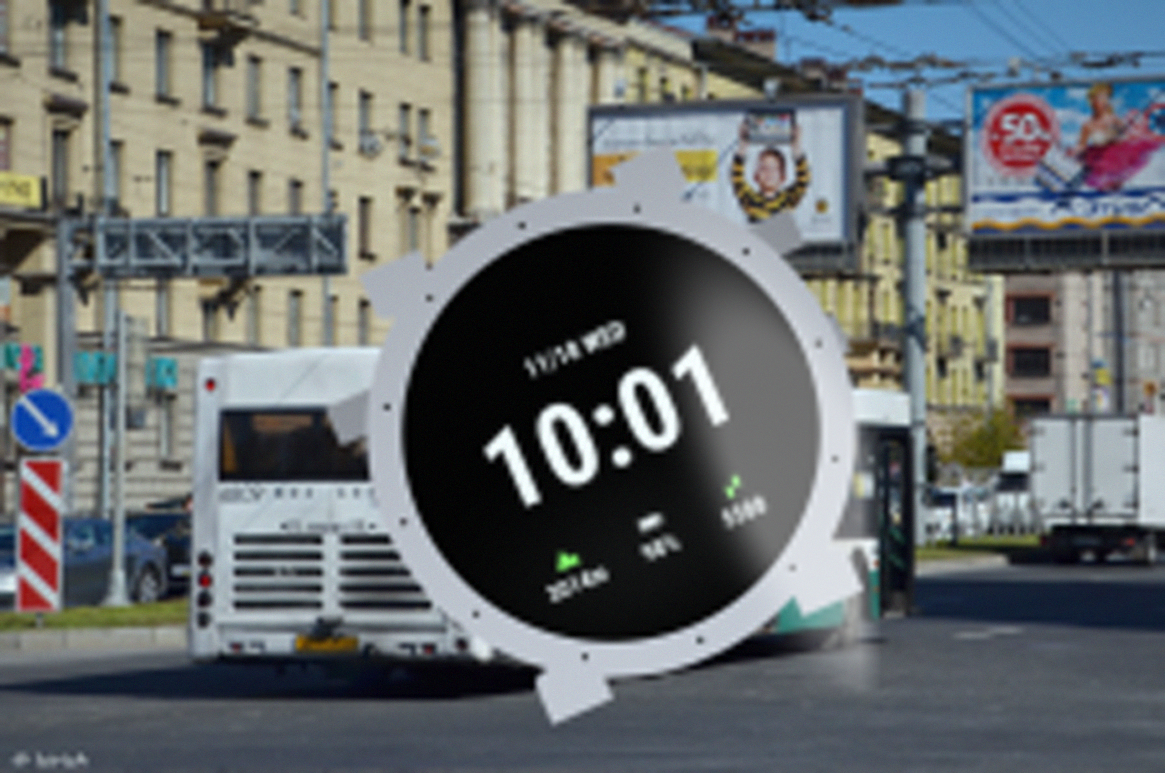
10:01
